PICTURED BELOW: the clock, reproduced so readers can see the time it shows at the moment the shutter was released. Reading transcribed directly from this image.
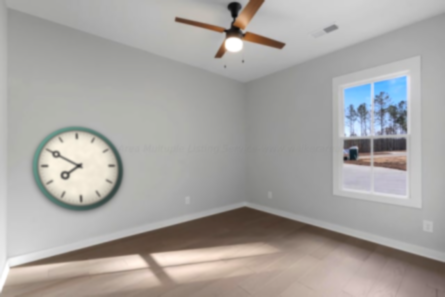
7:50
